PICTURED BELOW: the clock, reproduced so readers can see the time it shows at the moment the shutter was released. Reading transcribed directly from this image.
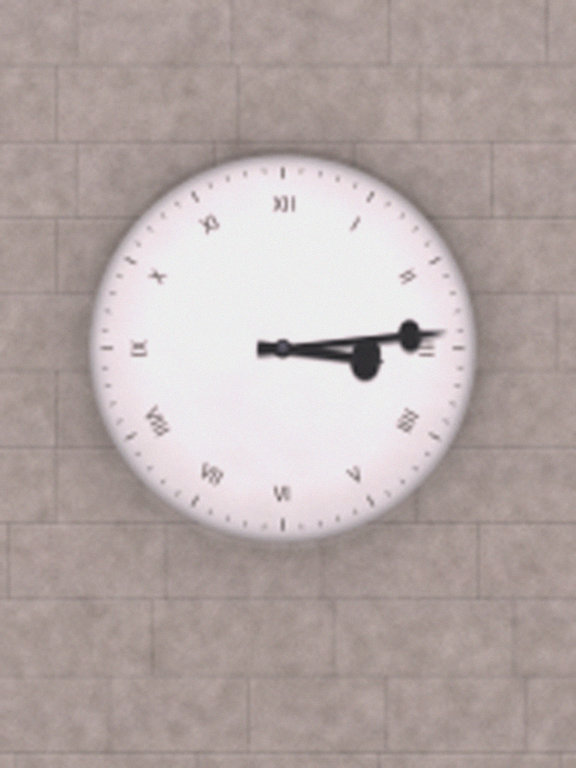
3:14
